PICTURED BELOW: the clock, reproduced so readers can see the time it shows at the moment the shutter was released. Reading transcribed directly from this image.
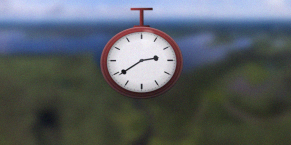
2:39
